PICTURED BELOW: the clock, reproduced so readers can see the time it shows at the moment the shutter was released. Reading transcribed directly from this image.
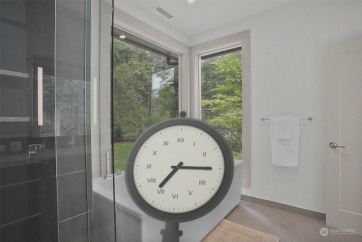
7:15
